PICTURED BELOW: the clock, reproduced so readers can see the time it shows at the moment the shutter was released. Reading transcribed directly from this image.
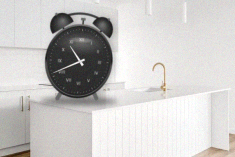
10:41
